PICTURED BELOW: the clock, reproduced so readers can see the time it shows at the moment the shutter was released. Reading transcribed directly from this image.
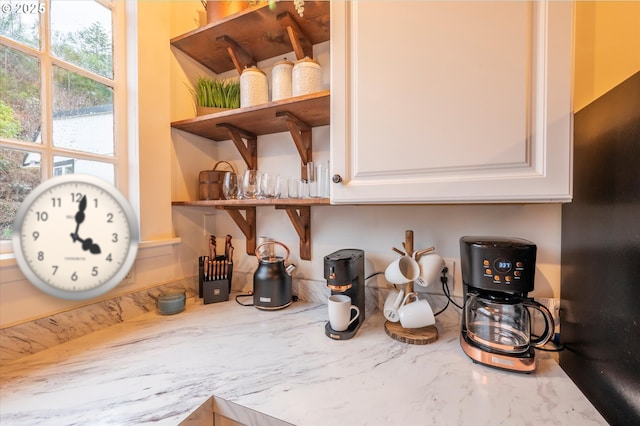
4:02
